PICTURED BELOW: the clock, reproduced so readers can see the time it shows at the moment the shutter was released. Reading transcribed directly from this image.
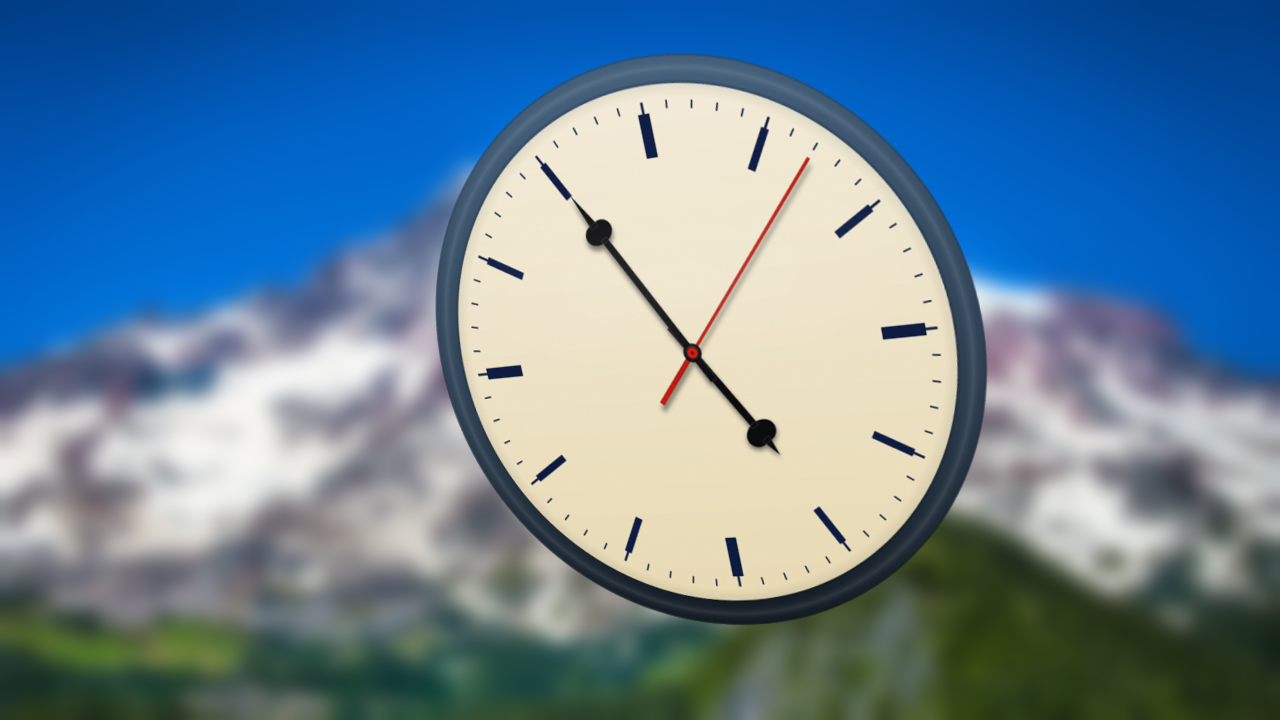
4:55:07
